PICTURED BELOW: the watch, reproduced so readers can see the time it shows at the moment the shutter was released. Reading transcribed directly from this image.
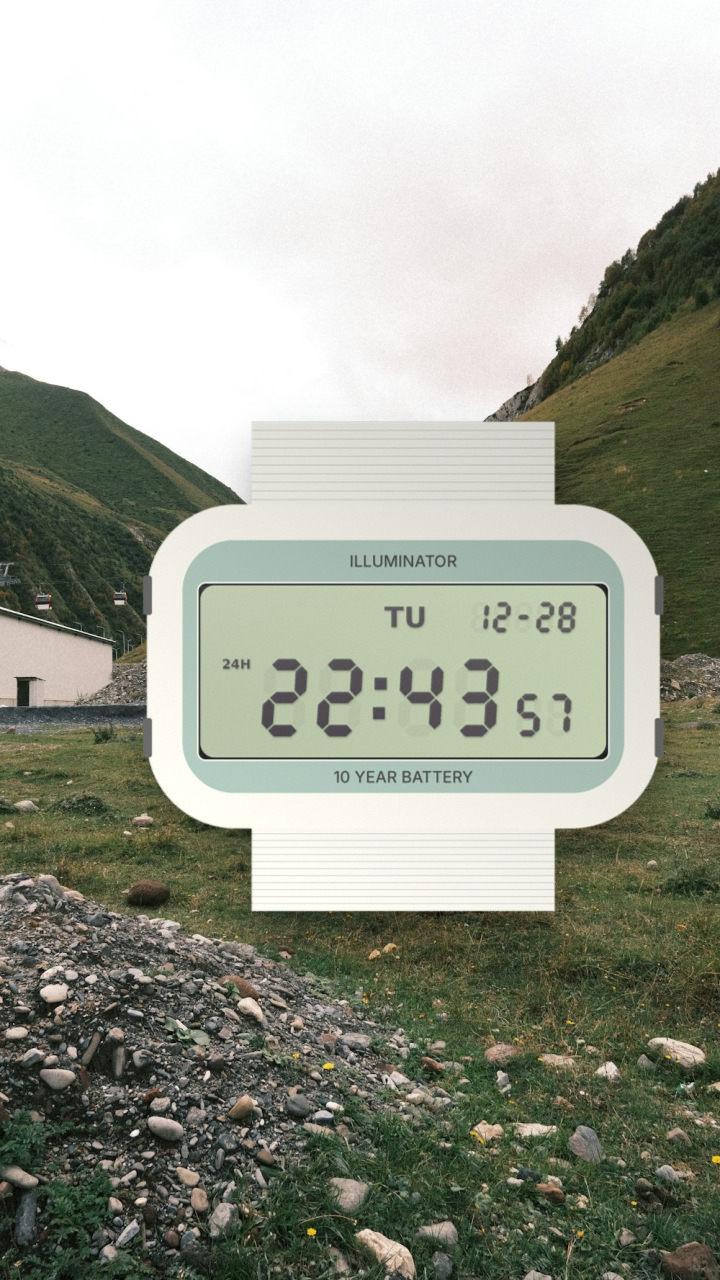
22:43:57
